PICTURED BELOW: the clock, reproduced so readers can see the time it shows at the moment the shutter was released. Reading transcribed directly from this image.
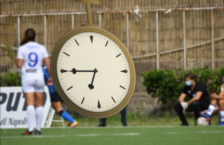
6:45
